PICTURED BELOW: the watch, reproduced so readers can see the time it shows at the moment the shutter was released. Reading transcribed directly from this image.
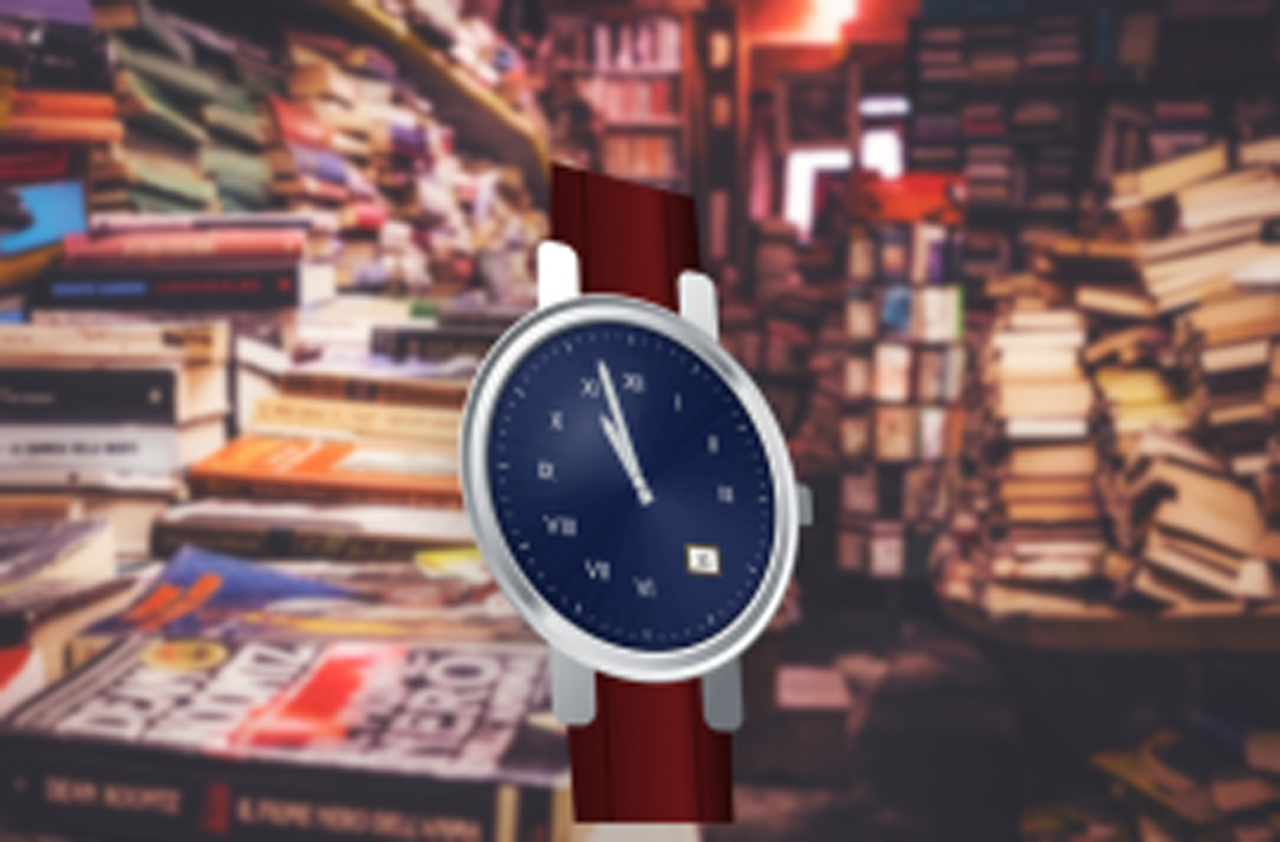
10:57
